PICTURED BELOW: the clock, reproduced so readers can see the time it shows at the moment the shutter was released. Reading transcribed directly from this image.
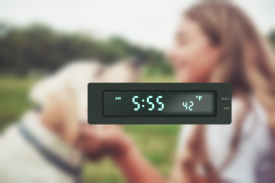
5:55
